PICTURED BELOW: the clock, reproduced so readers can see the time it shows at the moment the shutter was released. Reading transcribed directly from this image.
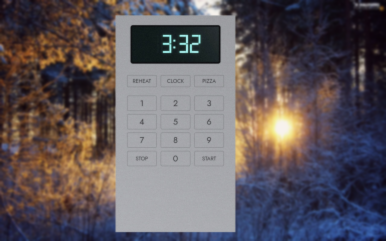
3:32
